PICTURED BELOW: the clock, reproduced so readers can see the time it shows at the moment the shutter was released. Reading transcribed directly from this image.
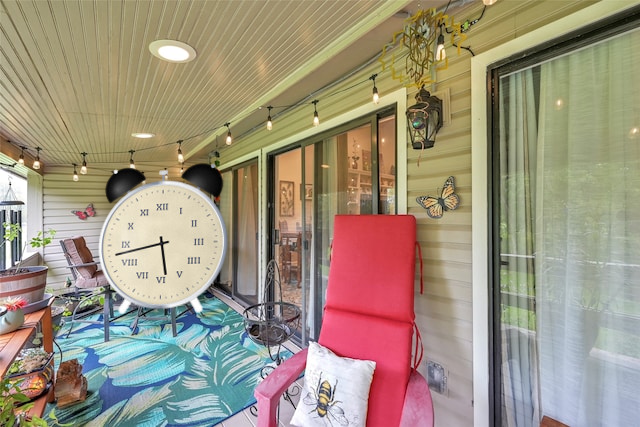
5:43
